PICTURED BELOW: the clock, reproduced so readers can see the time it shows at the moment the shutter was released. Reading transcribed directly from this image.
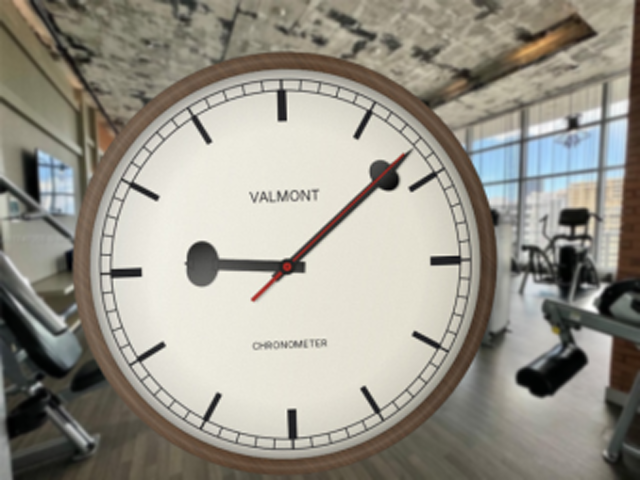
9:08:08
